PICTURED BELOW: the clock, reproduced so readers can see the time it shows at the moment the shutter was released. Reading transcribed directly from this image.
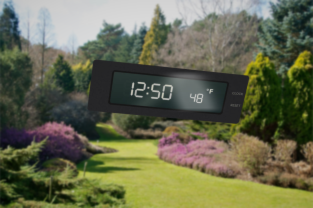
12:50
